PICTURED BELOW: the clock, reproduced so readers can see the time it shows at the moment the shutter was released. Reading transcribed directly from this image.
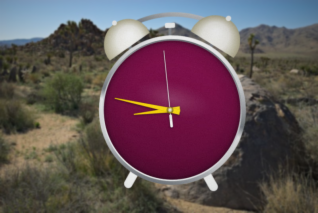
8:46:59
